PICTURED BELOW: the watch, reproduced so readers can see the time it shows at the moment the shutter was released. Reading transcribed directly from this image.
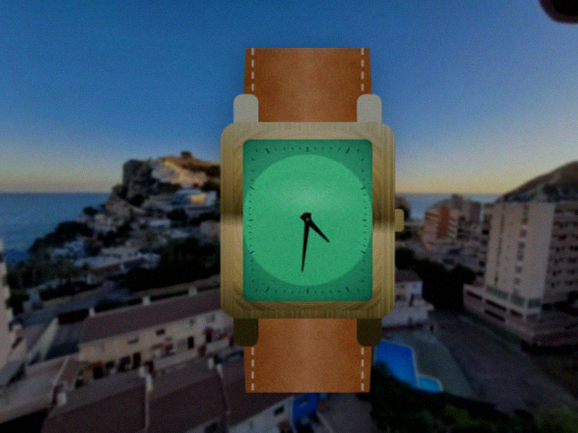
4:31
